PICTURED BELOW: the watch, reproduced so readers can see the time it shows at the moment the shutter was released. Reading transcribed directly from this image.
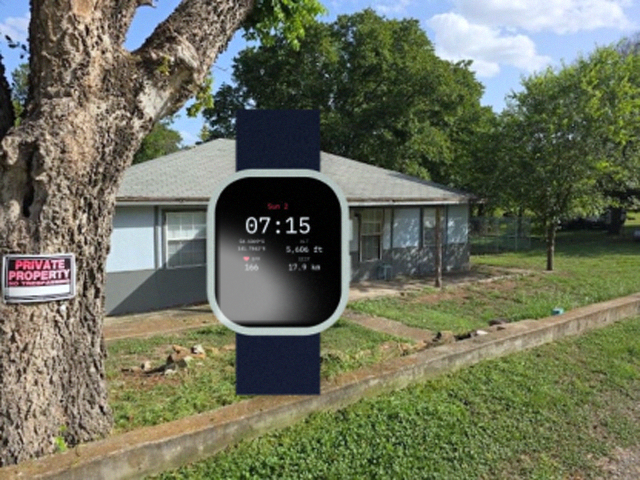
7:15
